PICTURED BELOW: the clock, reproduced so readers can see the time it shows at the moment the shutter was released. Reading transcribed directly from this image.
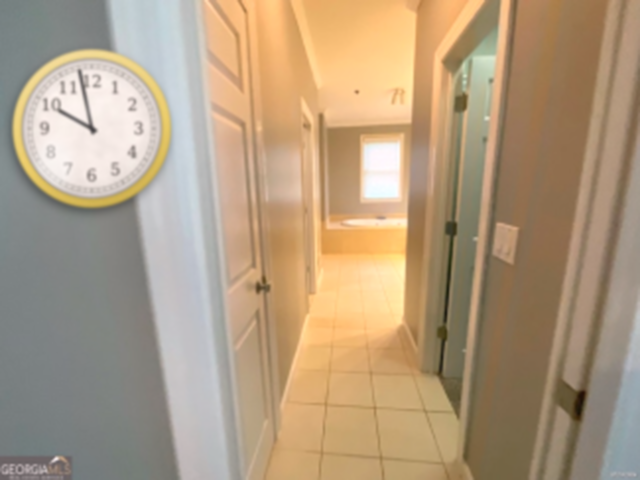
9:58
